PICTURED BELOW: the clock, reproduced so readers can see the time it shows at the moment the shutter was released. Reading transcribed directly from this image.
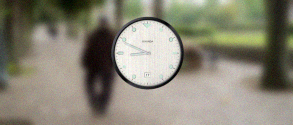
8:49
